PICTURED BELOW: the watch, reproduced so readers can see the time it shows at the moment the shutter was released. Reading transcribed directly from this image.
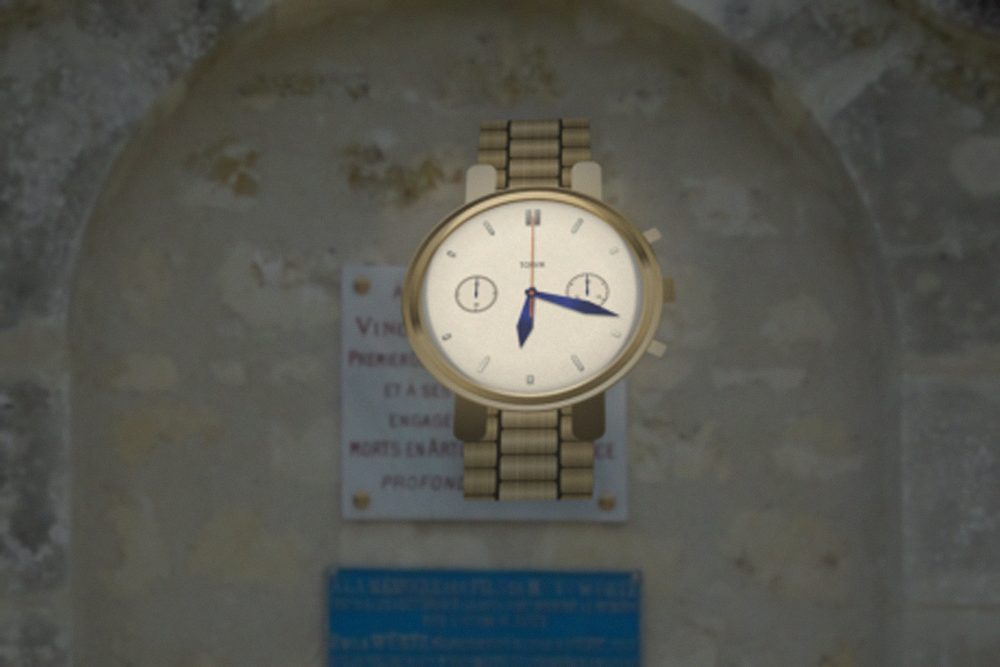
6:18
